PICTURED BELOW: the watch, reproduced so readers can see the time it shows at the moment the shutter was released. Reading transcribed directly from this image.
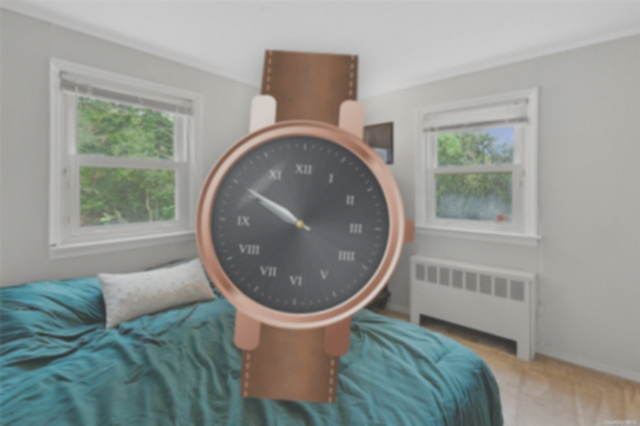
9:50
